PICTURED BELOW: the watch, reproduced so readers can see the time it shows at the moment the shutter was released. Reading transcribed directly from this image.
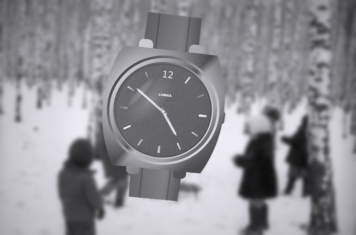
4:51
